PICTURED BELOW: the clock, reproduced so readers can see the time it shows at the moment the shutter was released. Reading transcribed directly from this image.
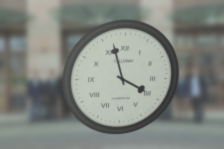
3:57
